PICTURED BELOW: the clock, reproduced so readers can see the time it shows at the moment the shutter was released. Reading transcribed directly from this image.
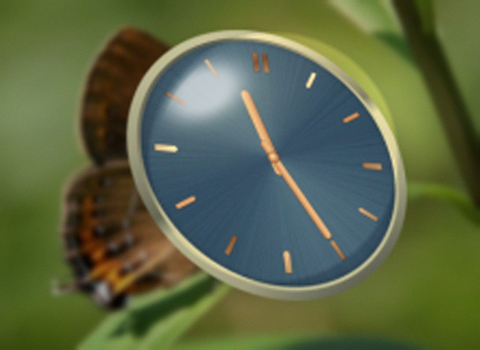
11:25
